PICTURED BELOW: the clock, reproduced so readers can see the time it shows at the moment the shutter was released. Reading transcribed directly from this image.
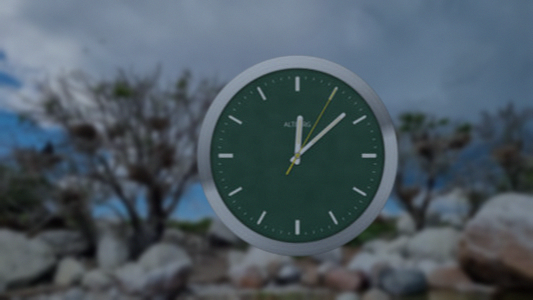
12:08:05
